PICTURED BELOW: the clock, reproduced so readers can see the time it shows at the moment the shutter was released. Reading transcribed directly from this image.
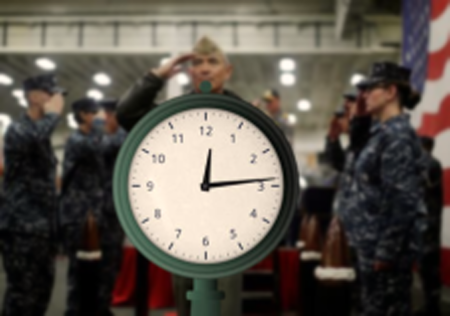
12:14
